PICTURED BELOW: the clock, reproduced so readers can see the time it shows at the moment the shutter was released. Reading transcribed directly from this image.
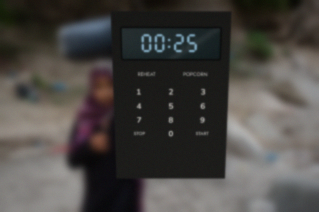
0:25
